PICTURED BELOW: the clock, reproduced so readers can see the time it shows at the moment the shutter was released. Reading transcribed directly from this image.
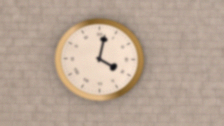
4:02
